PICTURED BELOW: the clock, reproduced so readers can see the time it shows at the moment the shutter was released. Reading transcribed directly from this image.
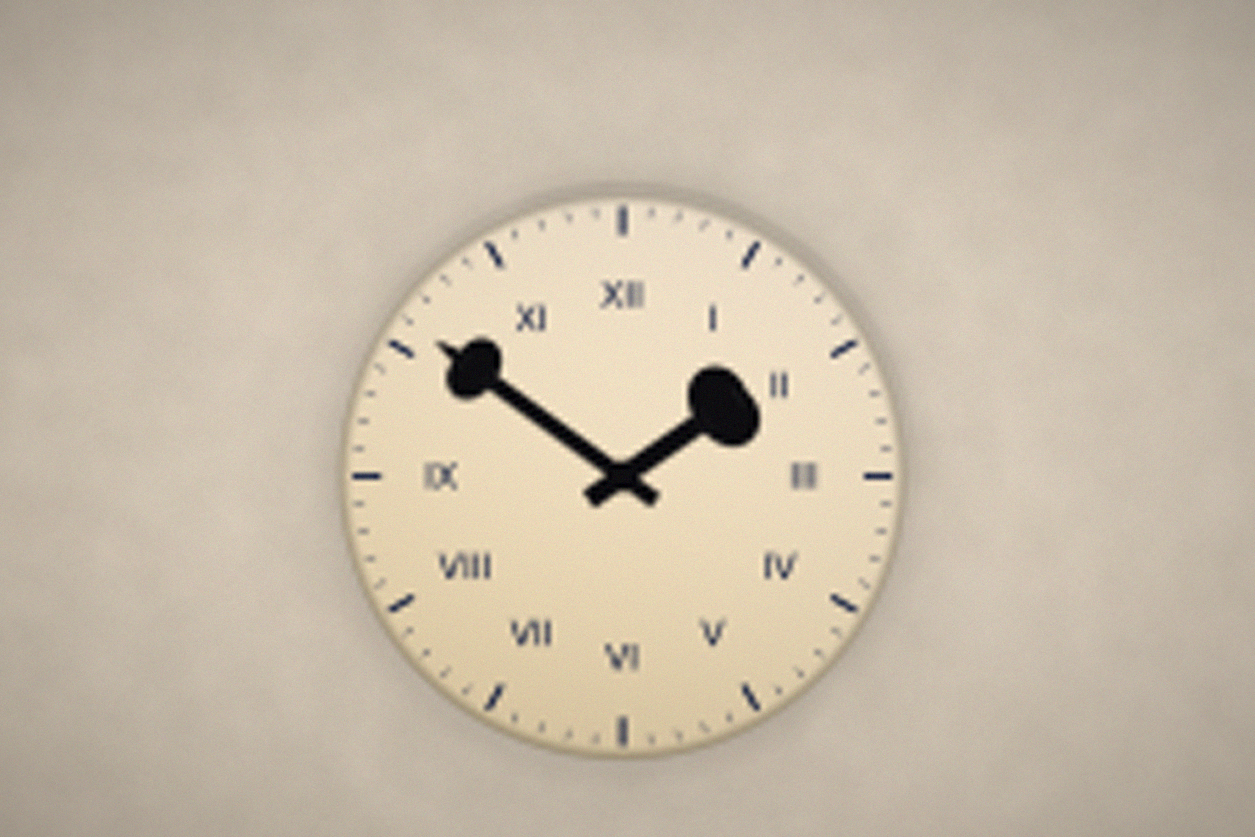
1:51
